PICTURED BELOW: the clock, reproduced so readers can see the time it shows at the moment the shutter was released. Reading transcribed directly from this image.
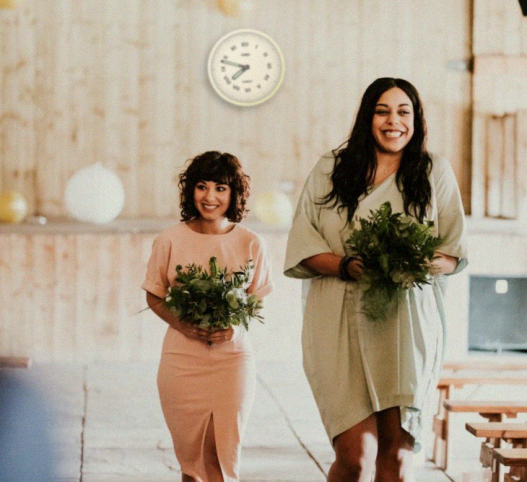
7:48
